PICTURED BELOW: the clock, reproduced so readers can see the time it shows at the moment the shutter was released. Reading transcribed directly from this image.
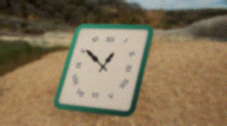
12:51
